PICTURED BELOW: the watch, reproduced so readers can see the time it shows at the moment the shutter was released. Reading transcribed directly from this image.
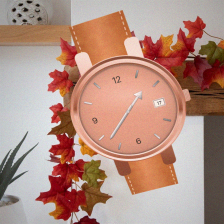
1:38
